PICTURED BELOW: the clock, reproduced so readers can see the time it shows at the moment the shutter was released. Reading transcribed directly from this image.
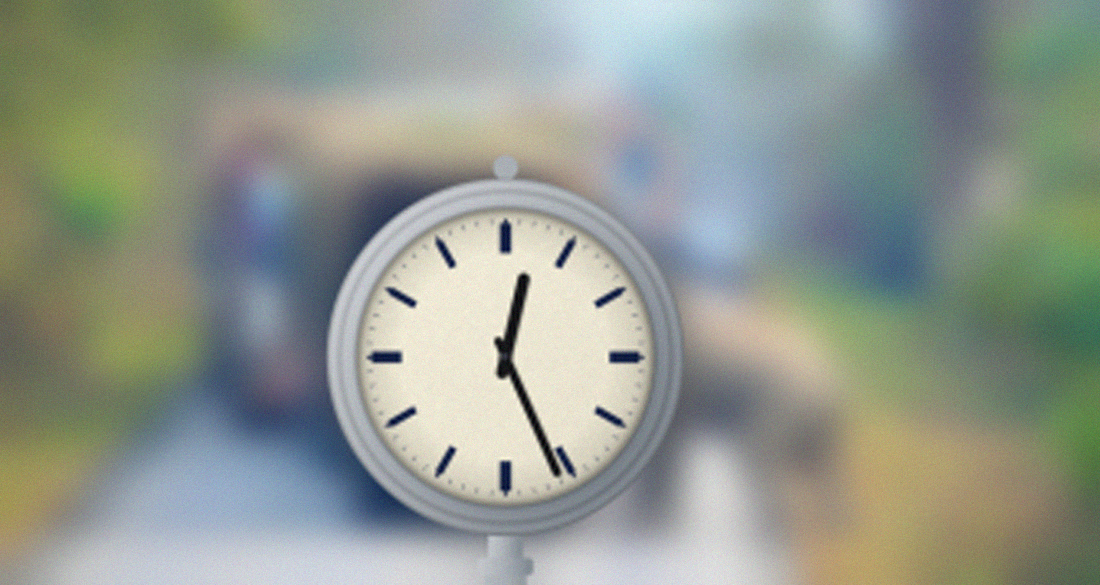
12:26
